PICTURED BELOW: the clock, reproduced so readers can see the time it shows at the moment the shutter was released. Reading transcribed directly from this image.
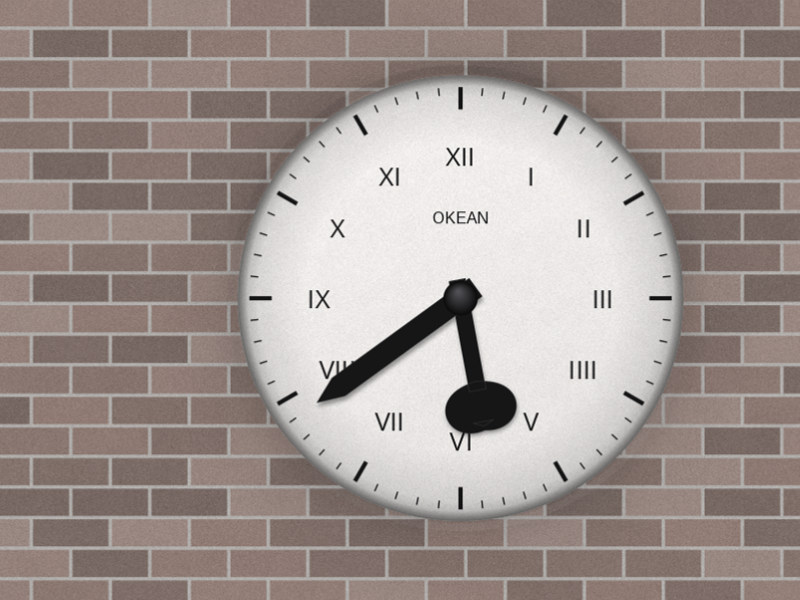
5:39
